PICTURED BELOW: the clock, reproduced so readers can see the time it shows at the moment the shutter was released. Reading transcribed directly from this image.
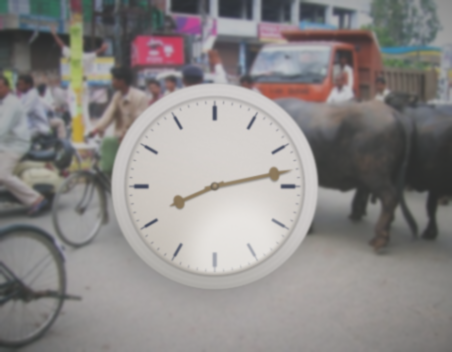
8:13
